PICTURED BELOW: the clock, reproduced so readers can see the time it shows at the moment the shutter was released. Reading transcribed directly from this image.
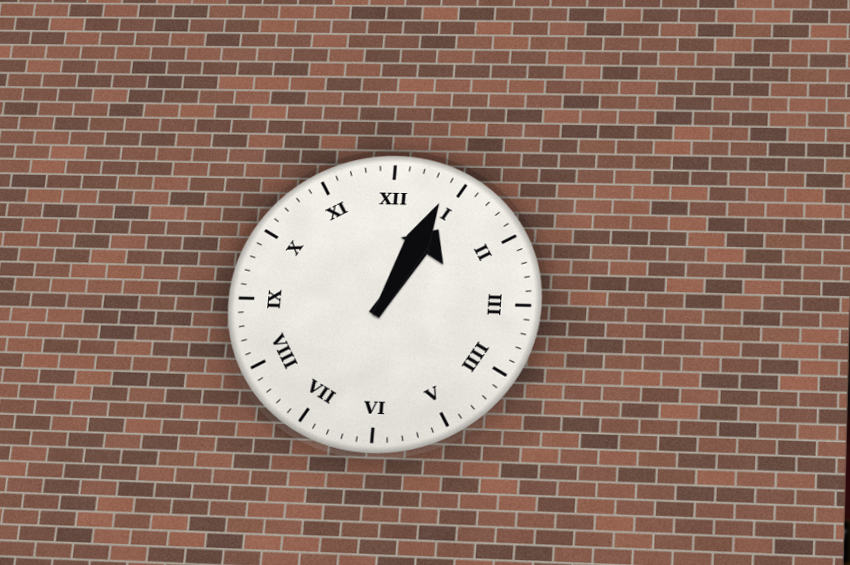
1:04
